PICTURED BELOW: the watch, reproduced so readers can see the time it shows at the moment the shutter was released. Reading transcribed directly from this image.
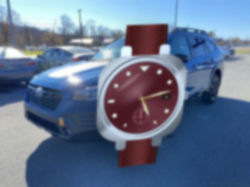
5:13
